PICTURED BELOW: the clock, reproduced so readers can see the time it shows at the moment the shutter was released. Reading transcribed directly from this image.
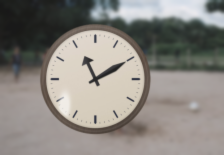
11:10
